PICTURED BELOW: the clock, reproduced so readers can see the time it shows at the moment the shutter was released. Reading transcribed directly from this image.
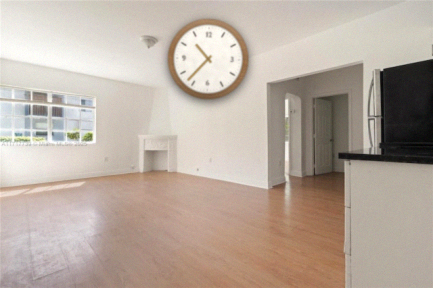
10:37
